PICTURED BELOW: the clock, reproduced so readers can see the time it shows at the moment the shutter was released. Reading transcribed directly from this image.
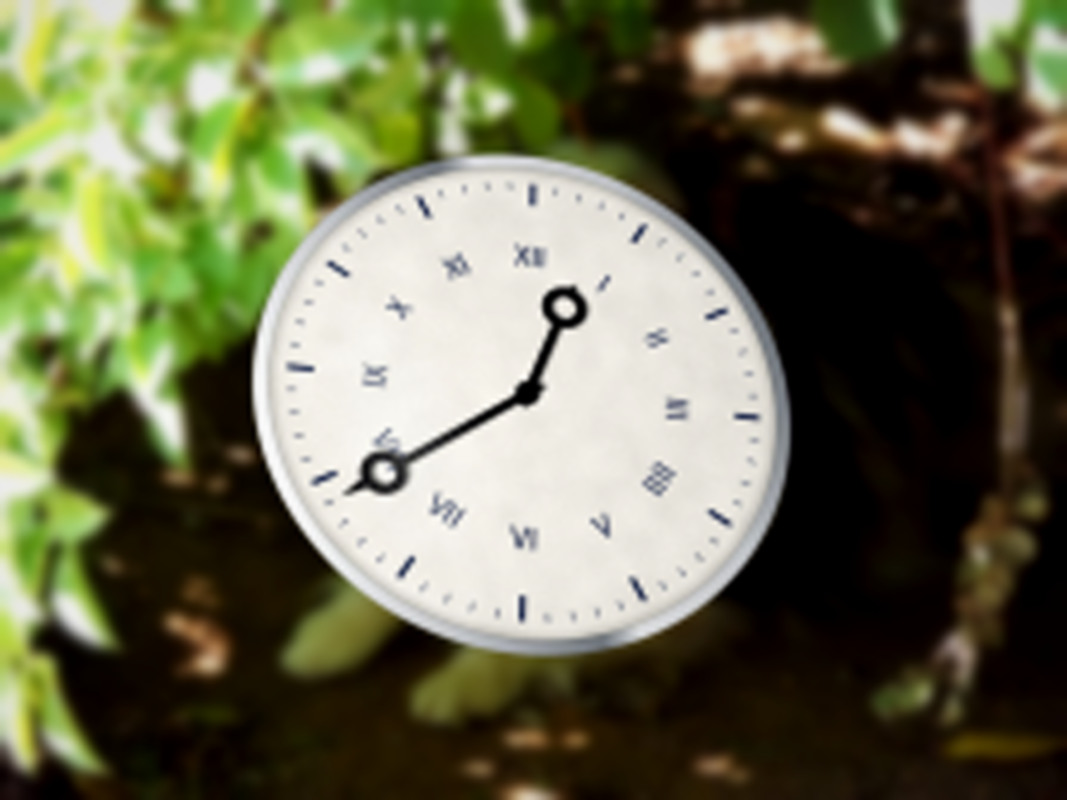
12:39
